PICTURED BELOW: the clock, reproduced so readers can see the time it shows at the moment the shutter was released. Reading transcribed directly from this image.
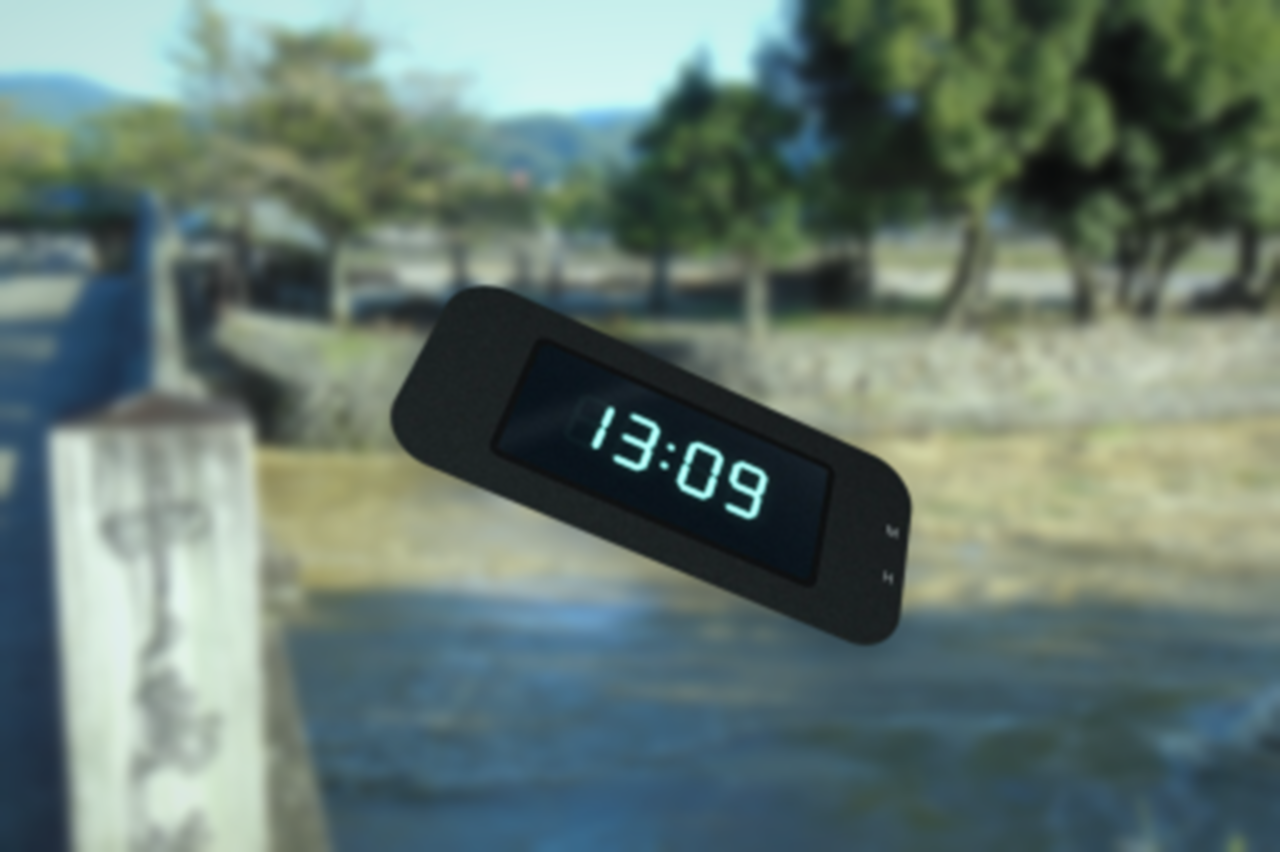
13:09
